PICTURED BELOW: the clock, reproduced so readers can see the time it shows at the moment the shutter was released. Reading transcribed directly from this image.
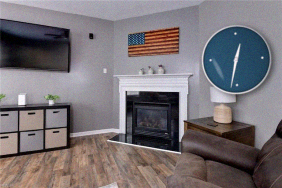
12:32
